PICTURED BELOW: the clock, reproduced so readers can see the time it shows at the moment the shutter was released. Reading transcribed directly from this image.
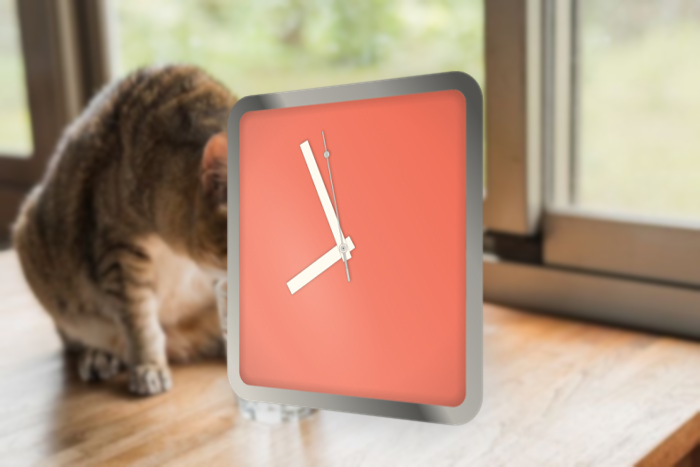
7:55:58
